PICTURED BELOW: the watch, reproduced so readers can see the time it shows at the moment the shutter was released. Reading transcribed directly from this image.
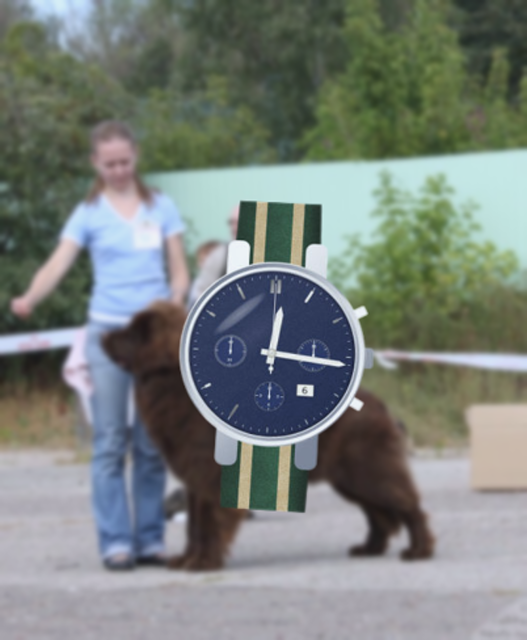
12:16
